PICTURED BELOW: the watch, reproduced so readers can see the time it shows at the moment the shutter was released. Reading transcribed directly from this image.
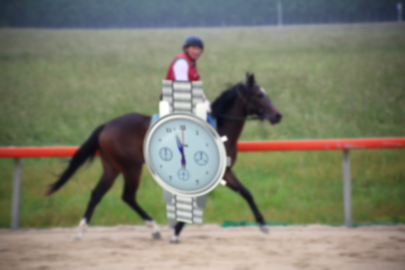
5:57
